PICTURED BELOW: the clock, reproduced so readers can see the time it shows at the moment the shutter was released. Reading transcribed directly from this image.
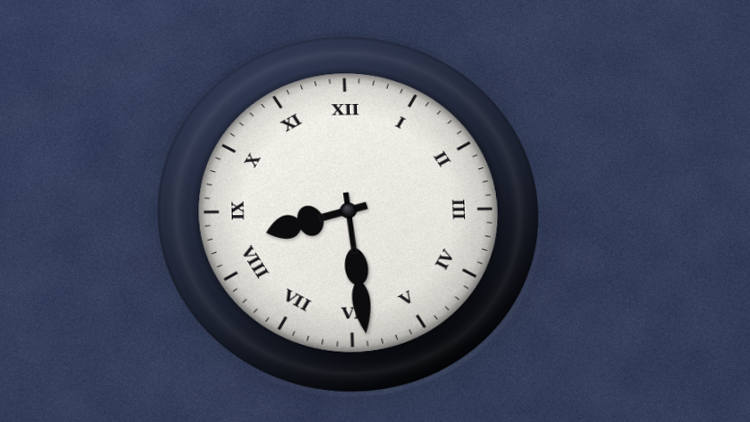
8:29
